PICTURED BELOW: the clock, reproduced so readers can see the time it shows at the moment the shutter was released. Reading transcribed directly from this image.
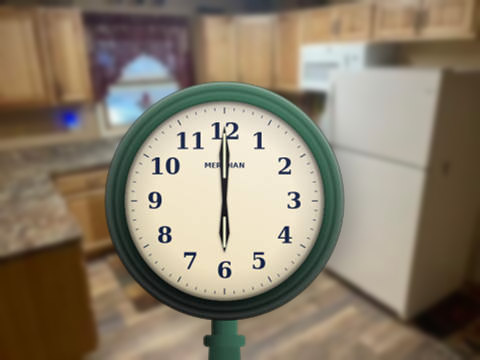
6:00
